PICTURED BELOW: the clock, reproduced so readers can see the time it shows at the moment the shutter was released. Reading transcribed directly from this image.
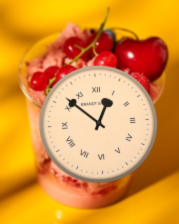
12:52
